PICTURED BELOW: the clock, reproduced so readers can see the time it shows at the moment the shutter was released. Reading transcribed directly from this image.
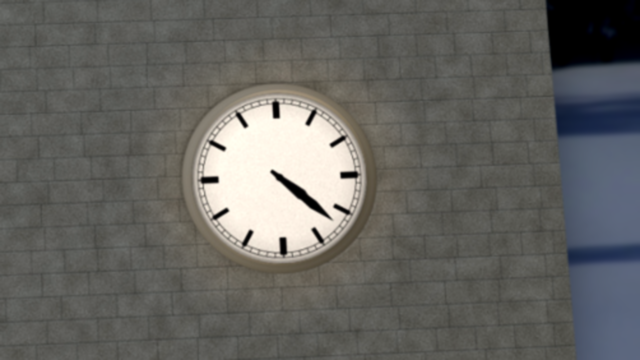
4:22
